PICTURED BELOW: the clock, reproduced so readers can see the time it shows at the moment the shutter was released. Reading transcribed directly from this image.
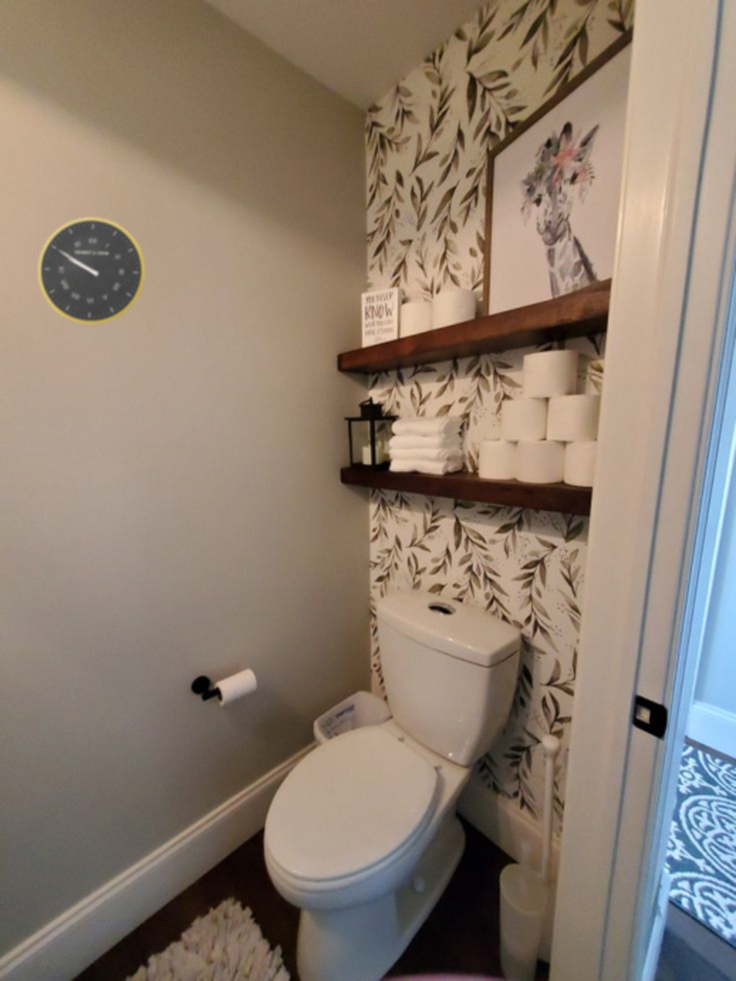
9:50
